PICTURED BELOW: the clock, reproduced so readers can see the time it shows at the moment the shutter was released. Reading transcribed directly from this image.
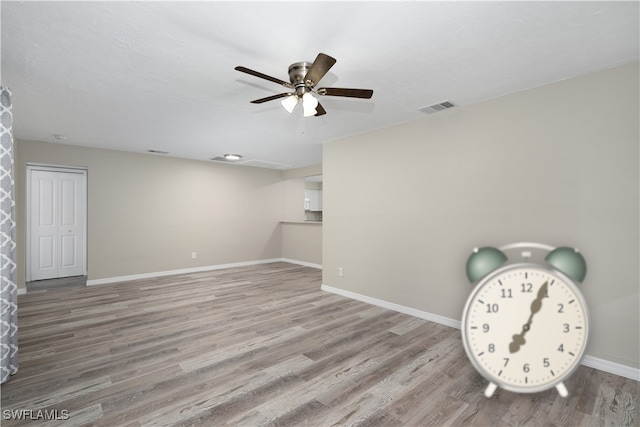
7:04
